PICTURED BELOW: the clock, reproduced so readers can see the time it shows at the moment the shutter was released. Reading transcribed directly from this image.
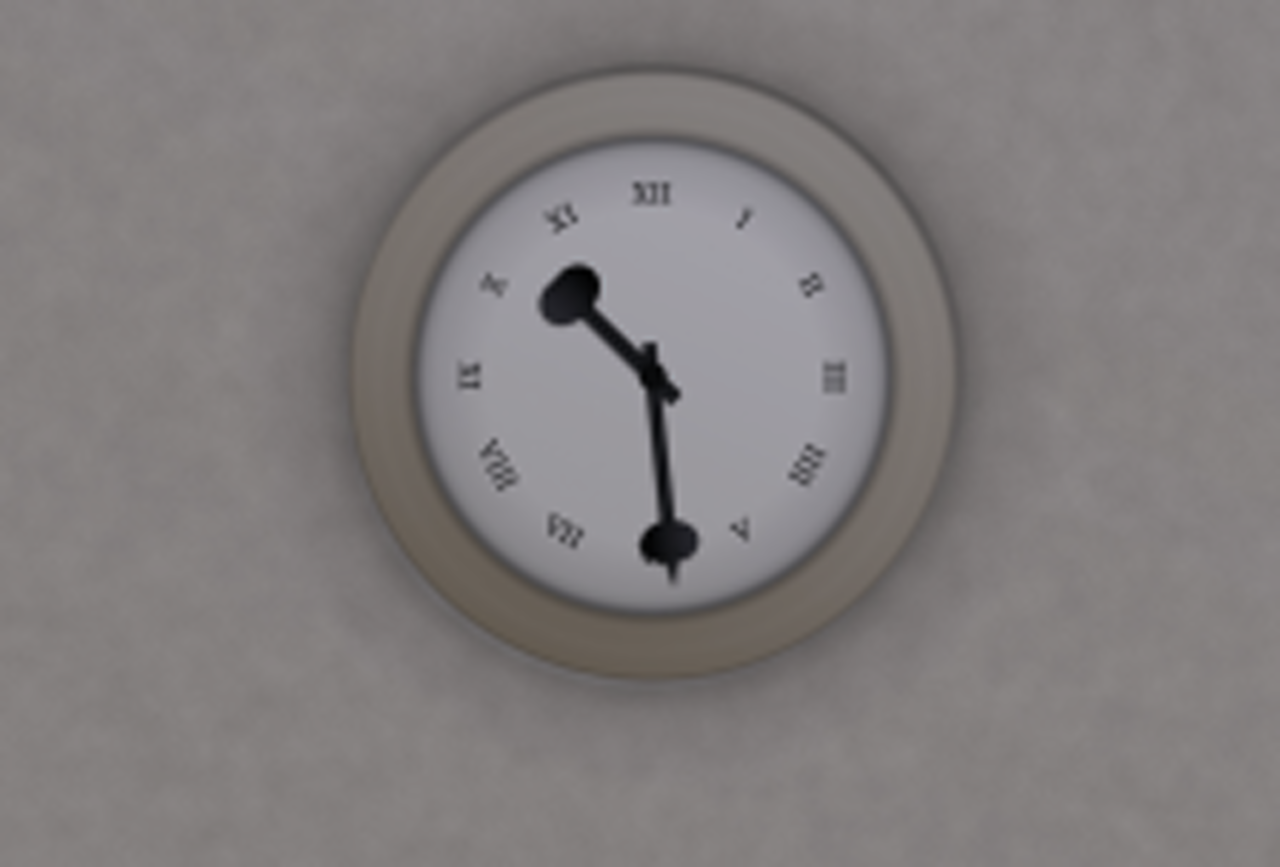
10:29
